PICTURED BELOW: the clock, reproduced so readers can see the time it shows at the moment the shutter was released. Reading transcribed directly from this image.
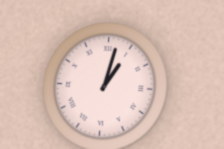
1:02
